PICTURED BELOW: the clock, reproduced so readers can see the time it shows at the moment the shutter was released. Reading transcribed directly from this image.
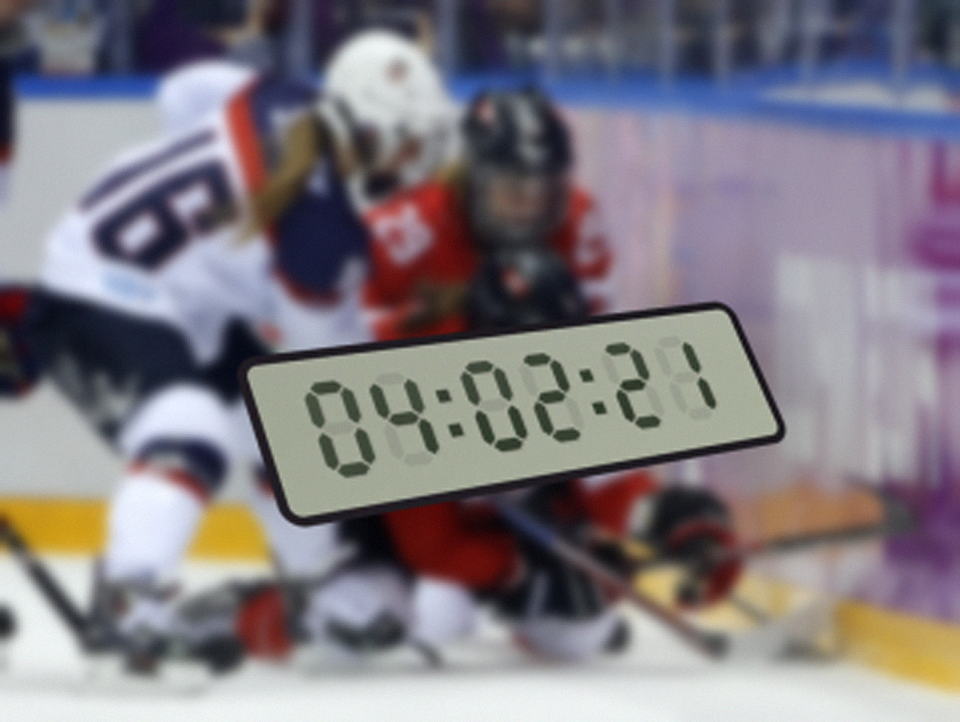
4:02:21
